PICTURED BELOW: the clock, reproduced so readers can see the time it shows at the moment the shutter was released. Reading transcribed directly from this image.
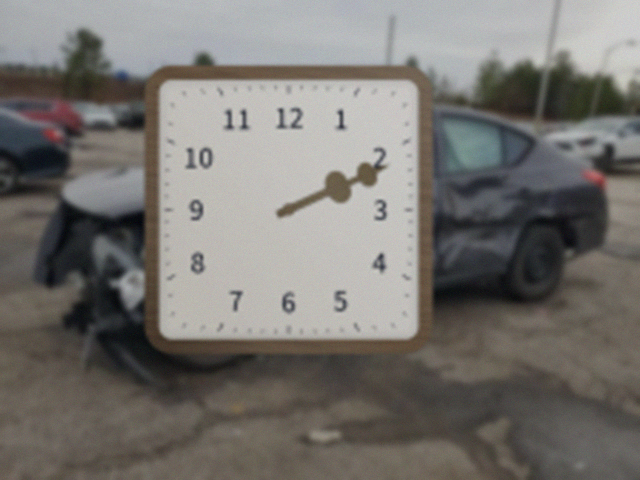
2:11
